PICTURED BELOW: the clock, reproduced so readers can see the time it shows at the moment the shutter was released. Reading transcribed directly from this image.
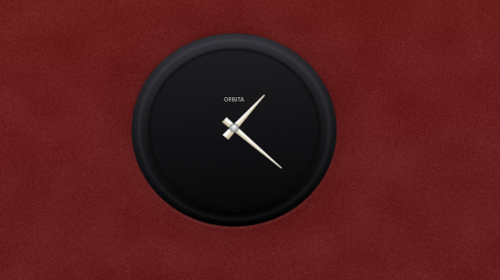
1:22
